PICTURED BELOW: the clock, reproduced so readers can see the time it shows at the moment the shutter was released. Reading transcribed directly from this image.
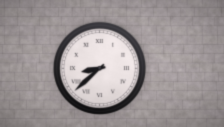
8:38
